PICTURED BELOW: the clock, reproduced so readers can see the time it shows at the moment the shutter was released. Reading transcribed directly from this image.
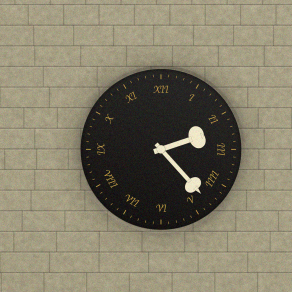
2:23
